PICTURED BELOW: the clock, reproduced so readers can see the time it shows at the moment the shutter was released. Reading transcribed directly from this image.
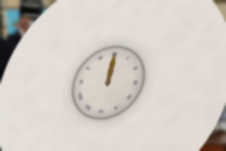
12:00
